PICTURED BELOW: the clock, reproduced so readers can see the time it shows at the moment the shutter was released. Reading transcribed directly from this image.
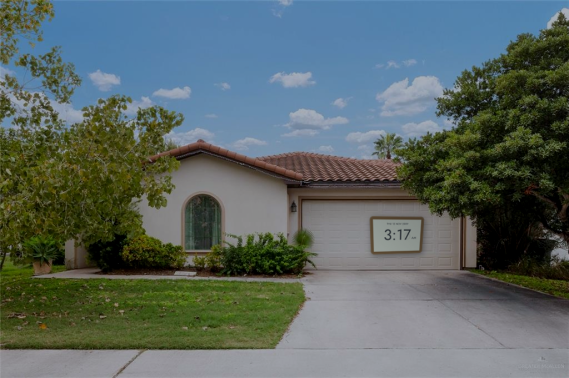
3:17
